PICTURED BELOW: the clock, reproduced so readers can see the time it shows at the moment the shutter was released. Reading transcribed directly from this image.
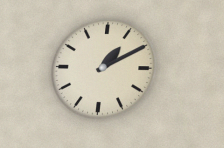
1:10
